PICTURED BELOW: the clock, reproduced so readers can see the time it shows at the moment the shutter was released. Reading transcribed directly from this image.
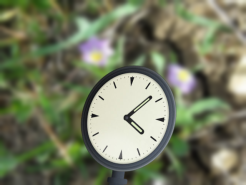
4:08
